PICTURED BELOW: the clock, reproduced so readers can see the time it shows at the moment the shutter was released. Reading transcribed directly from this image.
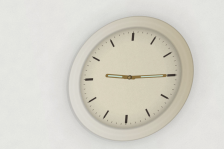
9:15
